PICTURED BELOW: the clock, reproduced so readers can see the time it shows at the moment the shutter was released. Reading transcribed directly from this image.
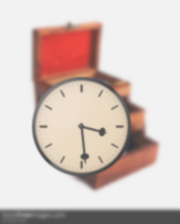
3:29
